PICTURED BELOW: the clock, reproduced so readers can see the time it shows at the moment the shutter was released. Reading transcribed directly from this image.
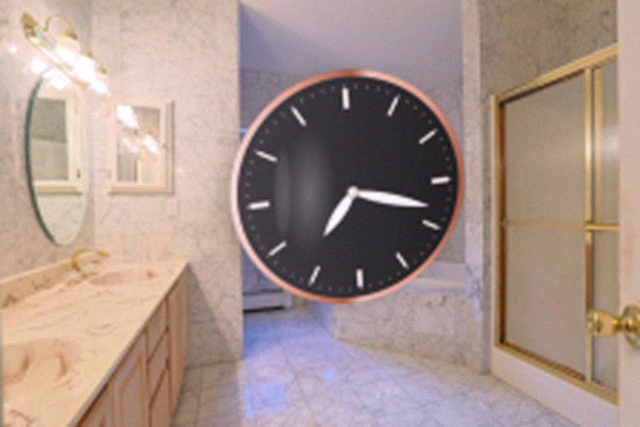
7:18
